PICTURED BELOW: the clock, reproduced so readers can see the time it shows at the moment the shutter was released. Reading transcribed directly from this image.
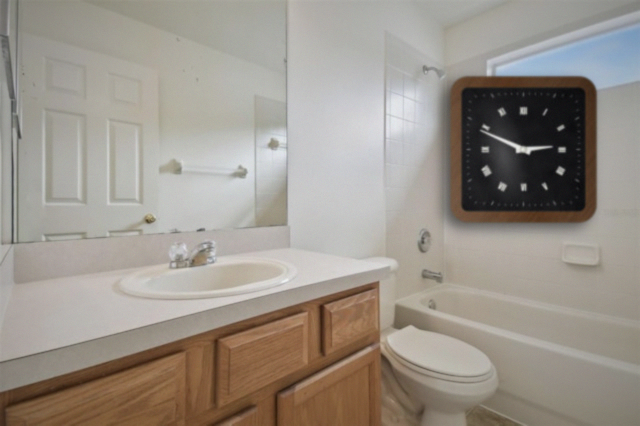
2:49
